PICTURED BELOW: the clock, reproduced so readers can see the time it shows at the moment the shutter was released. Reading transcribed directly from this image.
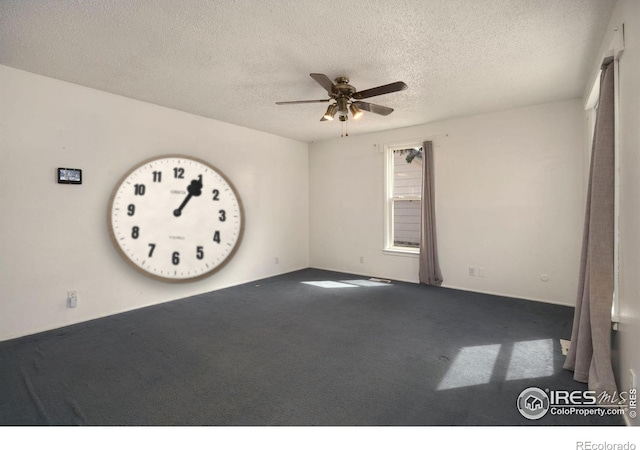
1:05
